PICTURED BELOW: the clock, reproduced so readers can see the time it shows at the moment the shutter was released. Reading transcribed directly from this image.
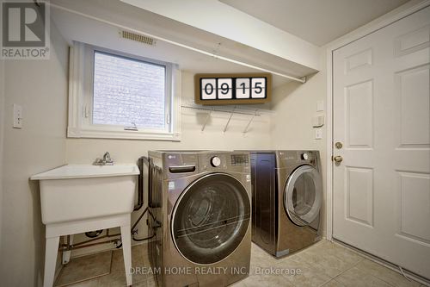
9:15
